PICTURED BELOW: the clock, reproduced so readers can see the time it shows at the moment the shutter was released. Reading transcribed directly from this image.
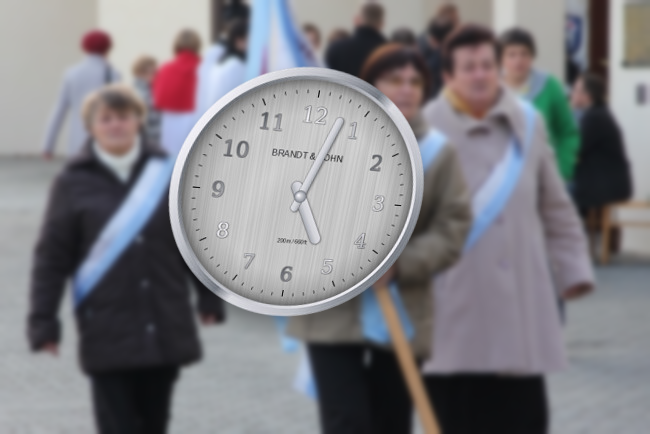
5:03
